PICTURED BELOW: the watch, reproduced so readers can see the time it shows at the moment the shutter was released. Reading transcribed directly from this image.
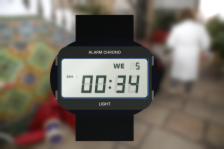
0:34
